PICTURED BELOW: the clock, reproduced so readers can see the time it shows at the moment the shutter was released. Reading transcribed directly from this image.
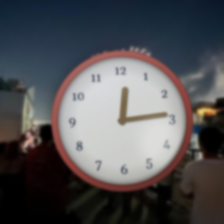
12:14
